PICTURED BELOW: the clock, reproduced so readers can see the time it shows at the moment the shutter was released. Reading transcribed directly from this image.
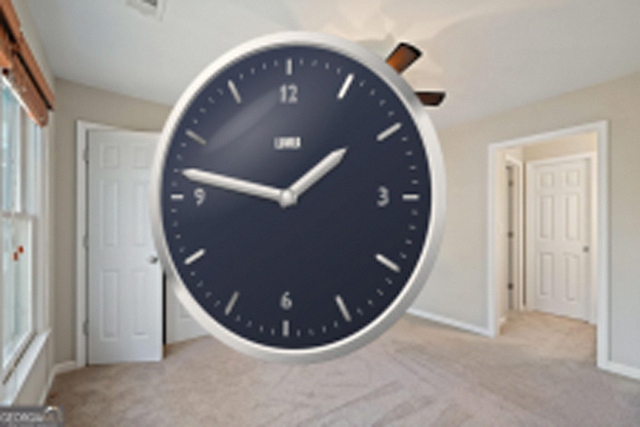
1:47
